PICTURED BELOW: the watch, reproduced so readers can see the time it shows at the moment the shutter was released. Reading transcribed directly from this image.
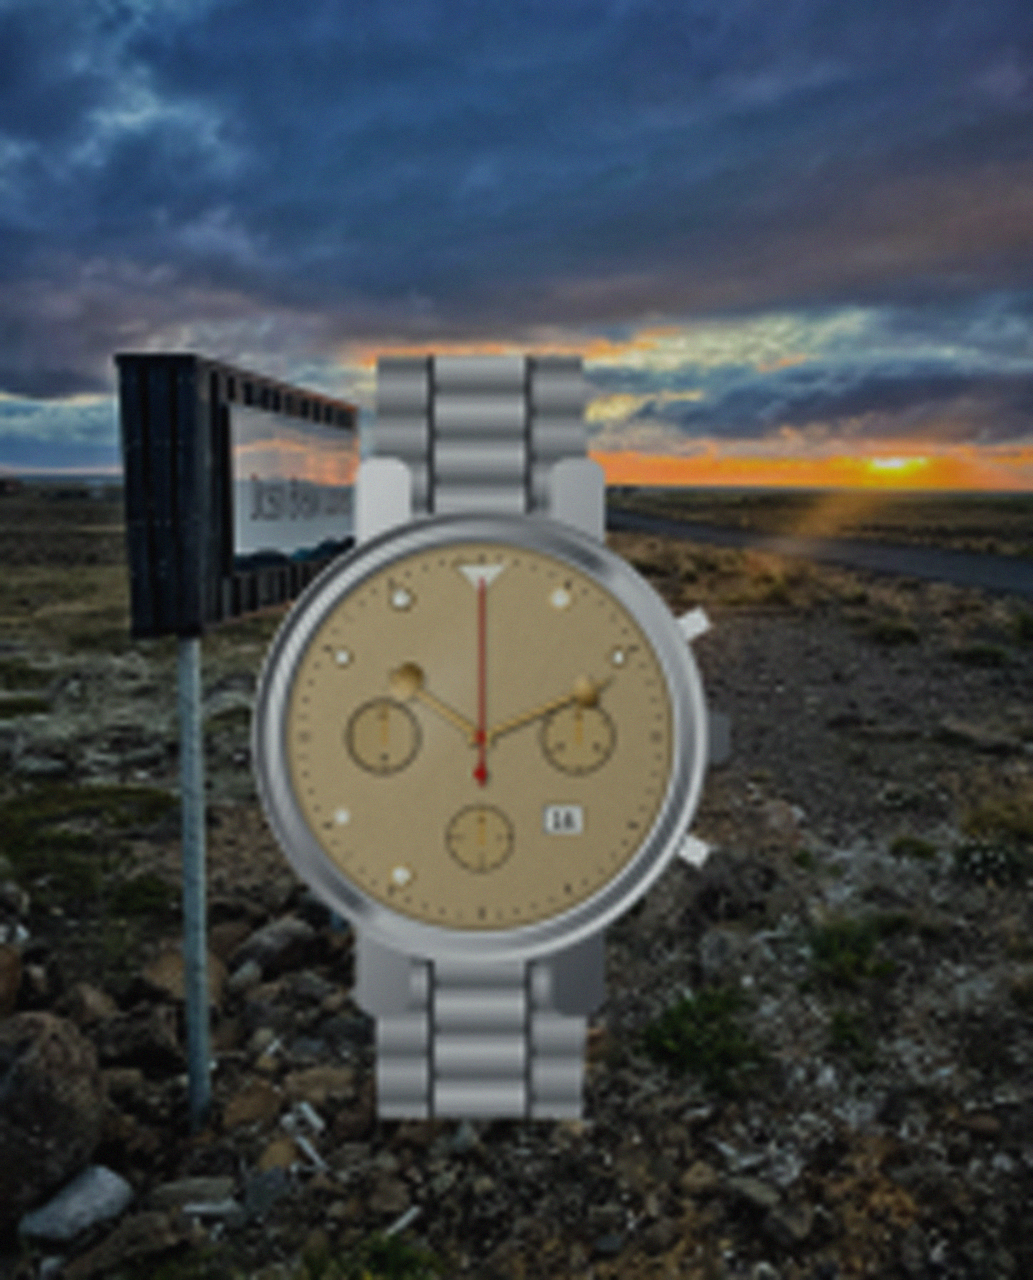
10:11
